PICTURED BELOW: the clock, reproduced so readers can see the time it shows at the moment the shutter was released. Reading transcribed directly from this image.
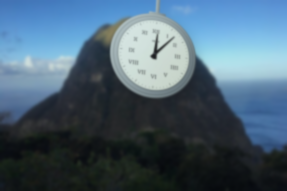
12:07
